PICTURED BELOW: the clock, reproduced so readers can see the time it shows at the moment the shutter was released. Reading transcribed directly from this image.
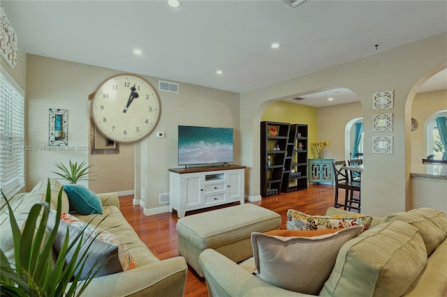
1:03
